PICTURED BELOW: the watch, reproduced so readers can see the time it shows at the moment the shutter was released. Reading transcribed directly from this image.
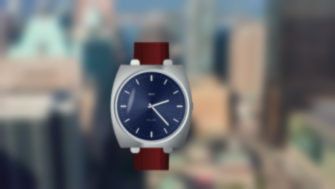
2:23
